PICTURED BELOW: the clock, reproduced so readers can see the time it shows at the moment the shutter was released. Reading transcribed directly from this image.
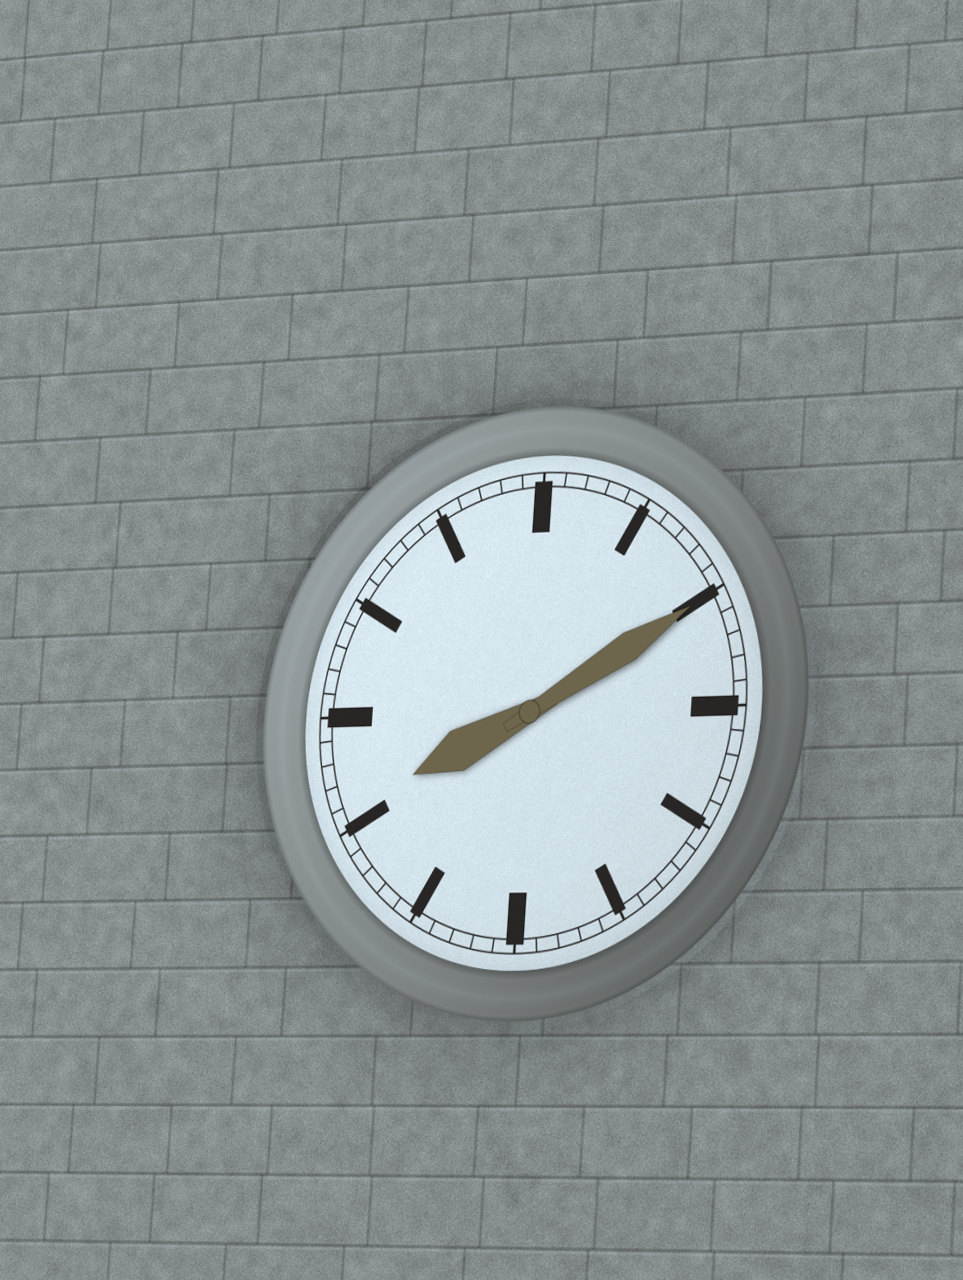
8:10
